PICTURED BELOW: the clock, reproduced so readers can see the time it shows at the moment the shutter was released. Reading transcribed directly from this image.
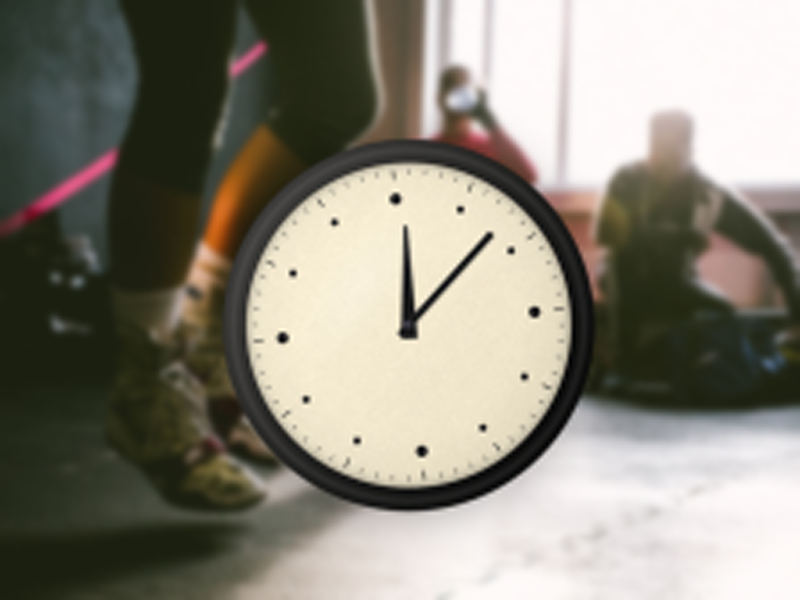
12:08
